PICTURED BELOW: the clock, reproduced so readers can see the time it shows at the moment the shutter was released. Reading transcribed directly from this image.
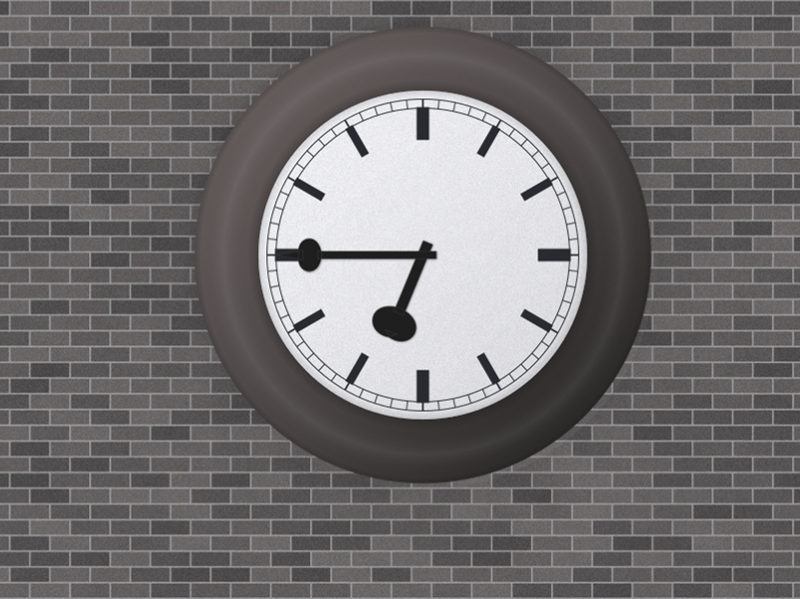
6:45
